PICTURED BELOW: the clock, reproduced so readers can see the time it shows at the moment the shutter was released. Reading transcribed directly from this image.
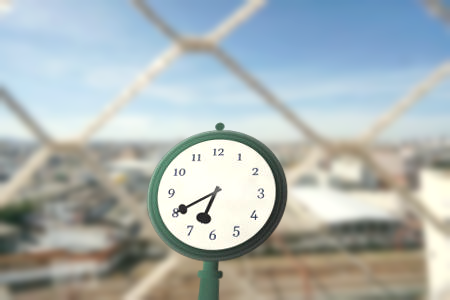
6:40
